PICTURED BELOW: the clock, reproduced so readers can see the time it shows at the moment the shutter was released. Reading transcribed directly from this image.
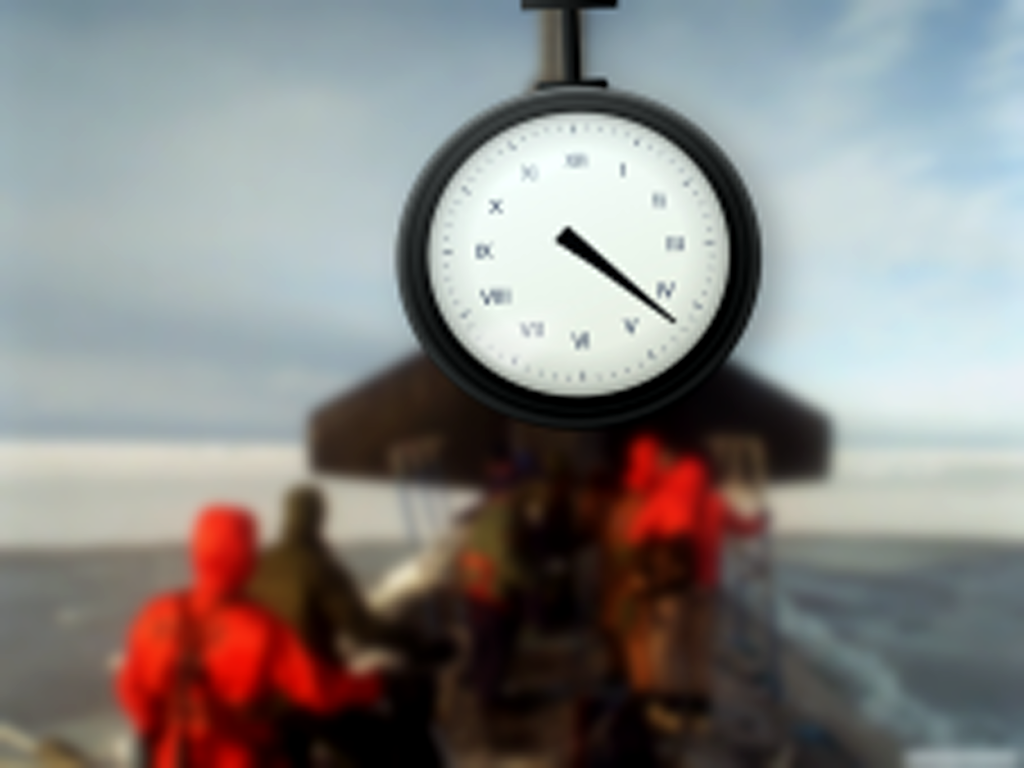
4:22
